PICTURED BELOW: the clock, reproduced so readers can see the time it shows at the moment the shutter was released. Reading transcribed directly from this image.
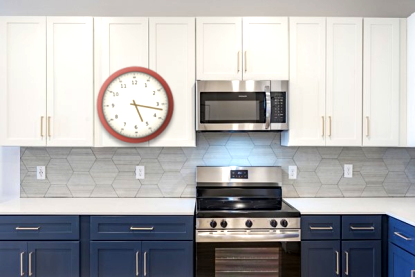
5:17
